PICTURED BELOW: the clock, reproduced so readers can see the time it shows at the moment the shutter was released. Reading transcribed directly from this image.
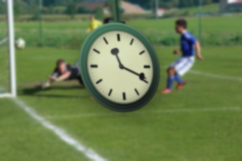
11:19
